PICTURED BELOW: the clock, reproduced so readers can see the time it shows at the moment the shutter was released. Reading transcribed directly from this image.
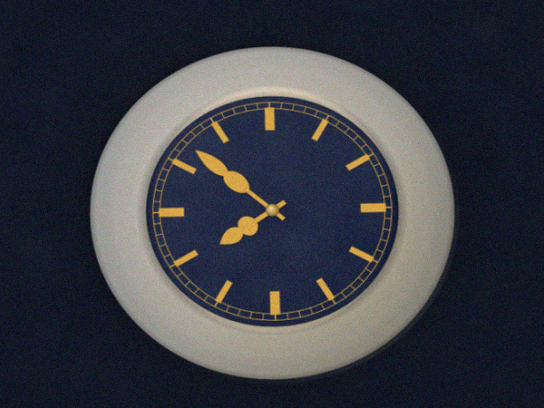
7:52
